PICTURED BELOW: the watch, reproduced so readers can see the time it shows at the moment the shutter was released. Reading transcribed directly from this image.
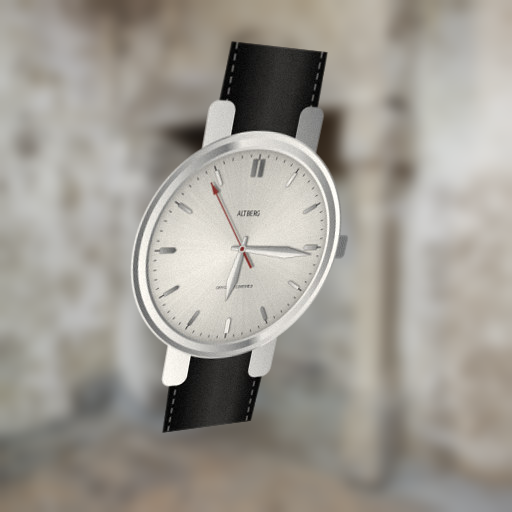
6:15:54
